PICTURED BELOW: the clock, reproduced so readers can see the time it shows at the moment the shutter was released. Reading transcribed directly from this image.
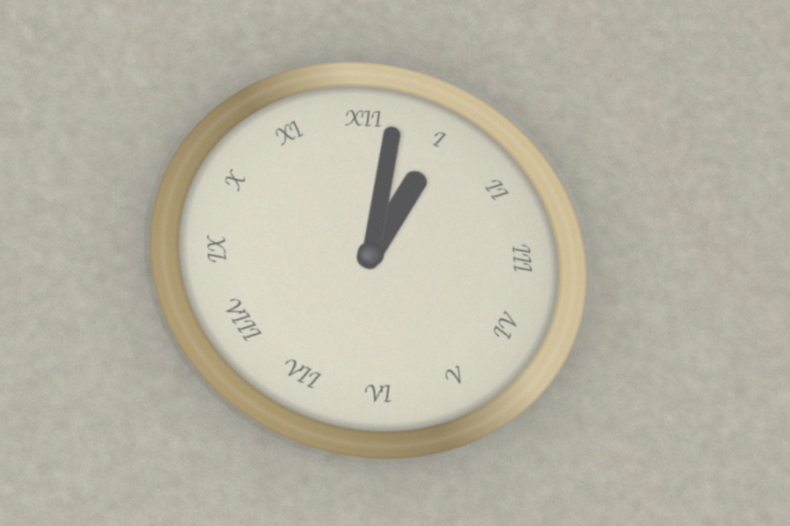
1:02
